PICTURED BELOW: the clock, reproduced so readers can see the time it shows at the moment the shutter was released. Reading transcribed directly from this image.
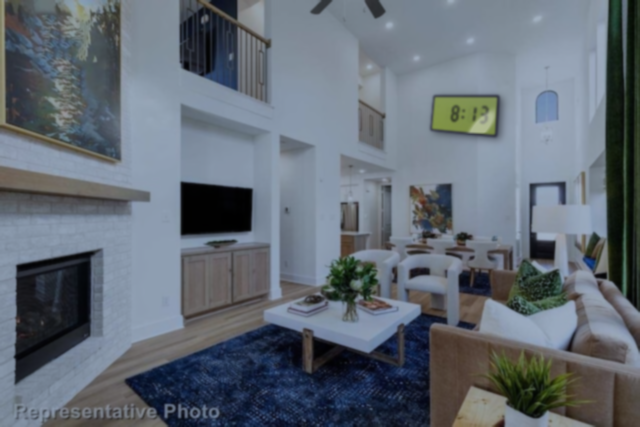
8:13
